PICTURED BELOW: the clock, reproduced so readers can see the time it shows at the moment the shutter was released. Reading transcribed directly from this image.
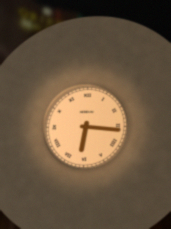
6:16
